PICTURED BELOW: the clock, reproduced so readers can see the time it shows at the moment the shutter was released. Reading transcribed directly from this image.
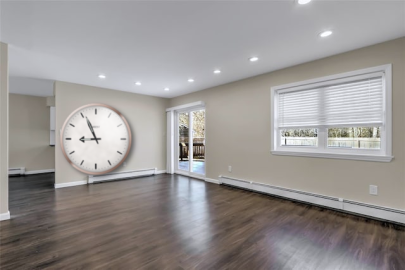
8:56
